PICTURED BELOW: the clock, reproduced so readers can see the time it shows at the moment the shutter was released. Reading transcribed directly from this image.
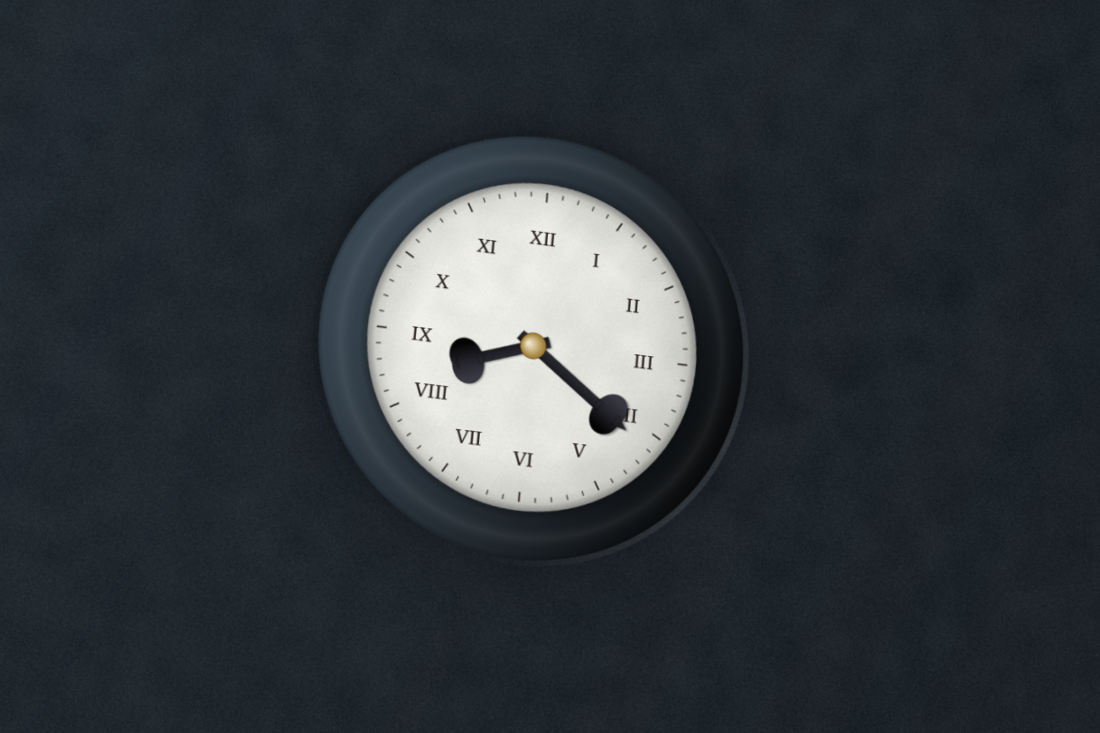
8:21
